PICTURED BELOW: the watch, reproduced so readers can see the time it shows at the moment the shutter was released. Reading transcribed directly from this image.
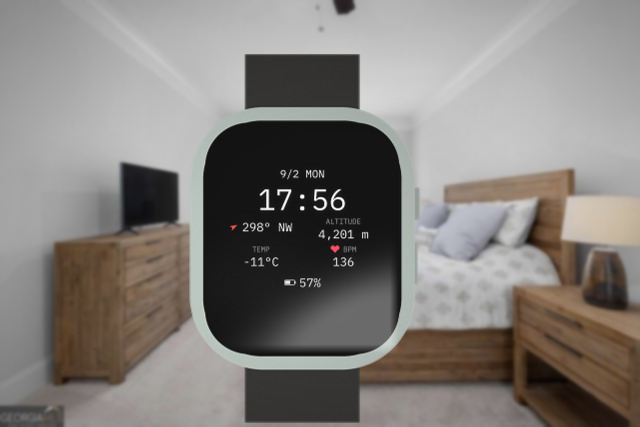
17:56
